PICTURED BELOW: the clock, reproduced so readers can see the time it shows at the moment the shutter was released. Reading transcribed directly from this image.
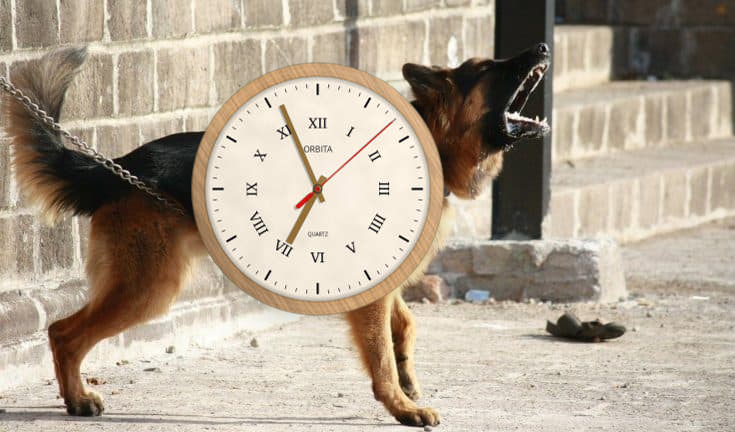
6:56:08
